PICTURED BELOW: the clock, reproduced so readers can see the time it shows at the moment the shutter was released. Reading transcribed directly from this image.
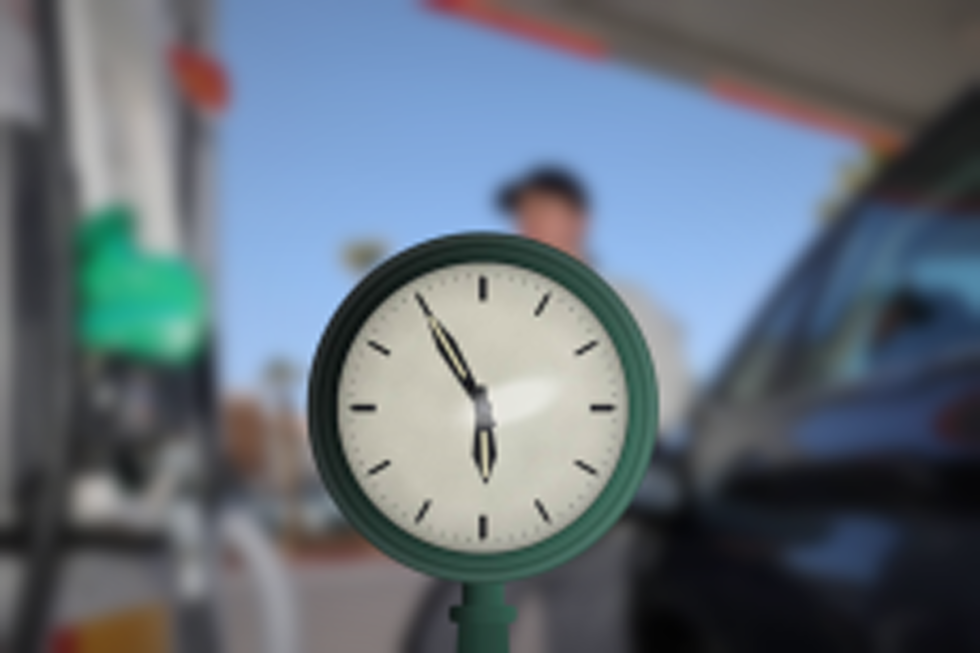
5:55
